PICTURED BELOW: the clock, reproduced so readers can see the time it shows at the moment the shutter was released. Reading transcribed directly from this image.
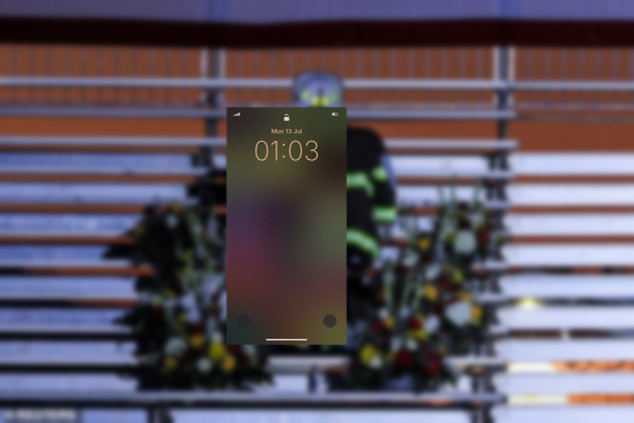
1:03
